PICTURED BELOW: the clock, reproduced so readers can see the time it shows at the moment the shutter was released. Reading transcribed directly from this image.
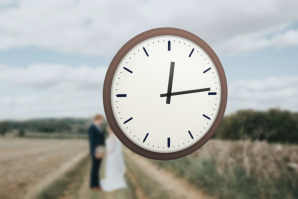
12:14
